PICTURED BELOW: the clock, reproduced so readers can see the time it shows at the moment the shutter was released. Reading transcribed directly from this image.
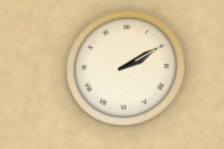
2:10
